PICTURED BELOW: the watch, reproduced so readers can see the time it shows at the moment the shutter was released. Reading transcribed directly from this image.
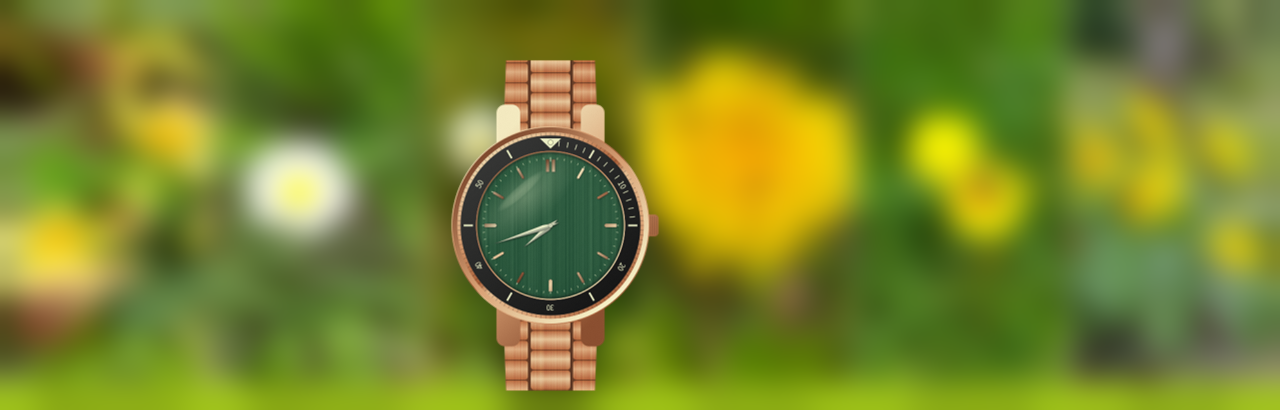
7:42
